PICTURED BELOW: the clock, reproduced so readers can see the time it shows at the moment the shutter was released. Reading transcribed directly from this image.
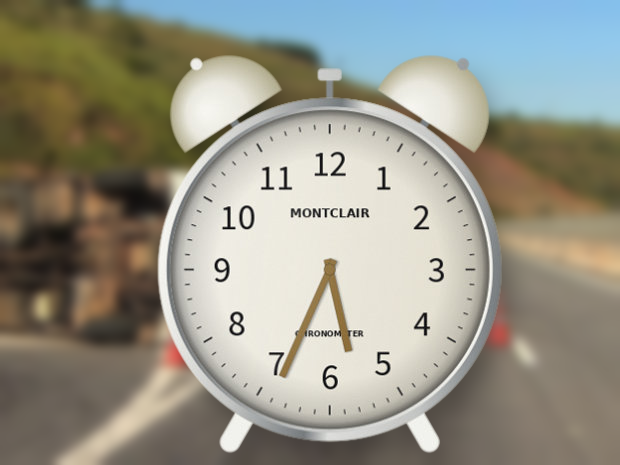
5:34
